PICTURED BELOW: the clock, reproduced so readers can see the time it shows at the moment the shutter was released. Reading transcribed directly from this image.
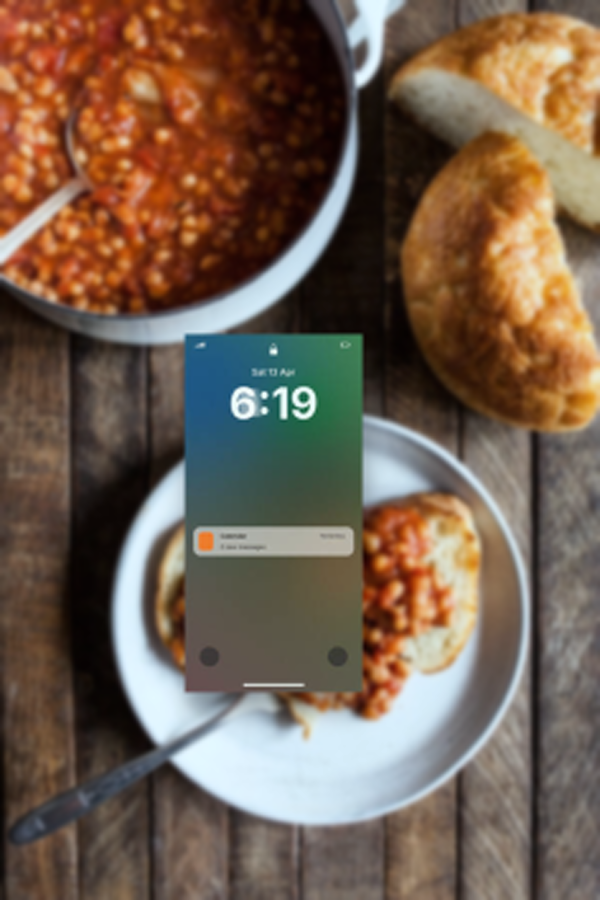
6:19
